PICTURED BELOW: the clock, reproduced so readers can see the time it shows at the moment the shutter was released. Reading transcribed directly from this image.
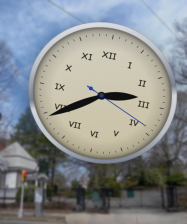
2:39:19
